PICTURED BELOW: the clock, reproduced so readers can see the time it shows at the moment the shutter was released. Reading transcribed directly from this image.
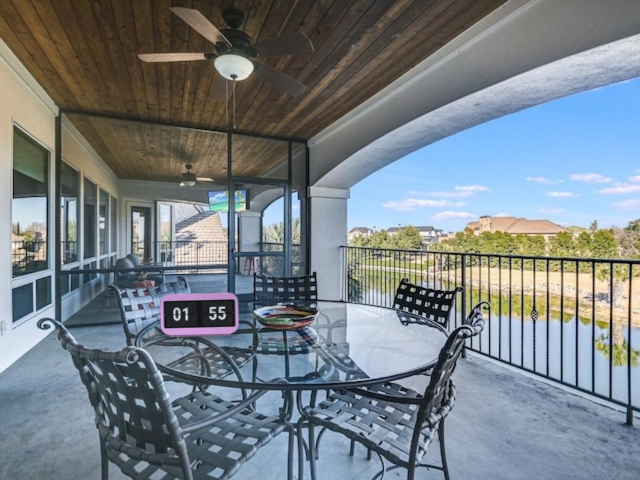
1:55
